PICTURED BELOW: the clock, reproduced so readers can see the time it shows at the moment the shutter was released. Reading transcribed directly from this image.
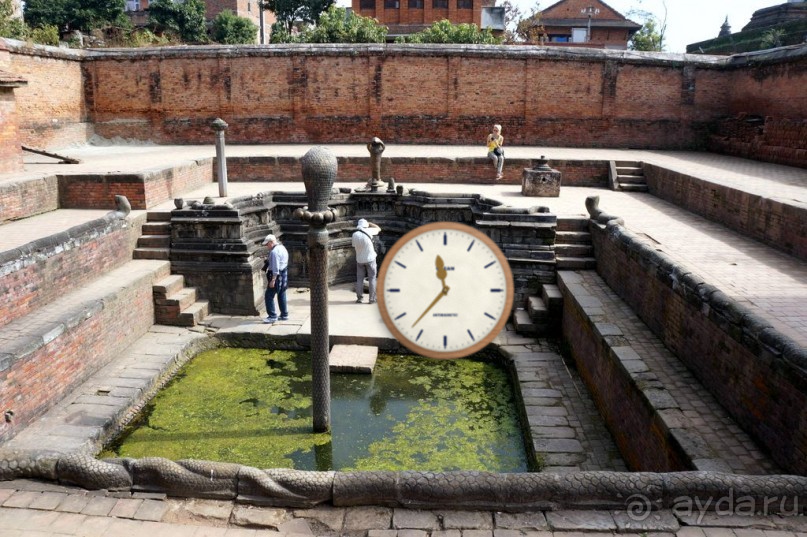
11:37
